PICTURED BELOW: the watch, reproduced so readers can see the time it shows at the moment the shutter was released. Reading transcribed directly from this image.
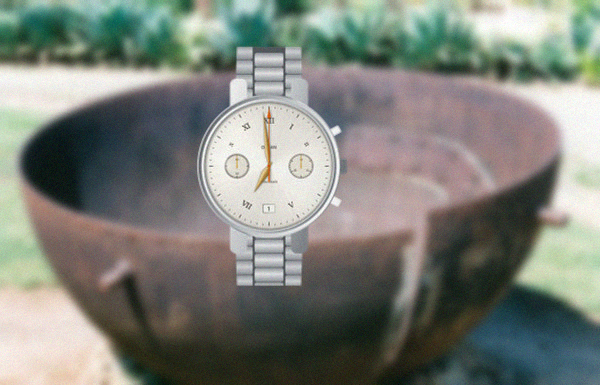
6:59
